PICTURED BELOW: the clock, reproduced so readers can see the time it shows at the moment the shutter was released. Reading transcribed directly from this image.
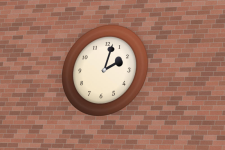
2:02
